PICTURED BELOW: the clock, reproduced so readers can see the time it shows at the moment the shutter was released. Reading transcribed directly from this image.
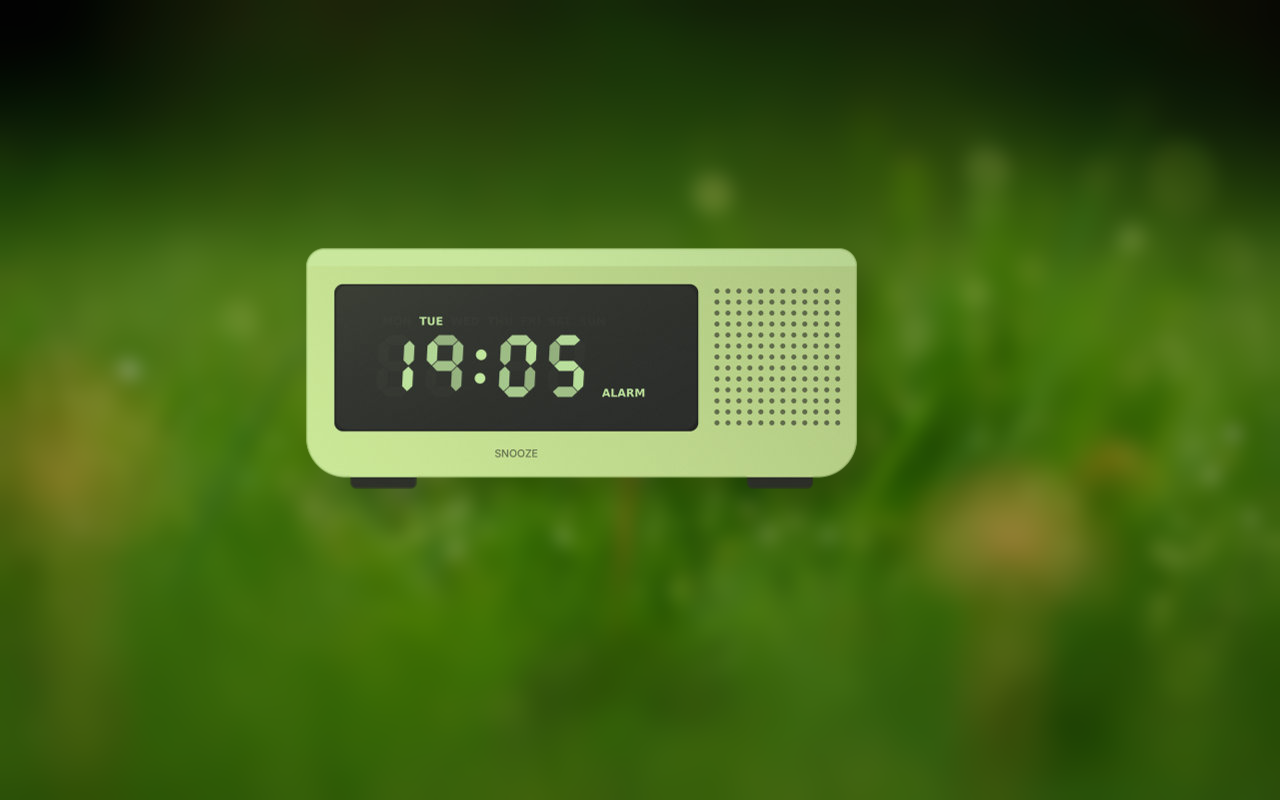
19:05
